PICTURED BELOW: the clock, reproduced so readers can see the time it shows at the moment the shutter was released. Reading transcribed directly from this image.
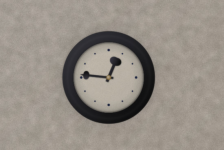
12:46
